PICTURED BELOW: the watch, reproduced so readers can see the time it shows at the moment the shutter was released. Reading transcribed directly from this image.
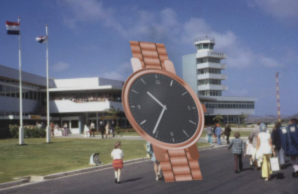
10:36
